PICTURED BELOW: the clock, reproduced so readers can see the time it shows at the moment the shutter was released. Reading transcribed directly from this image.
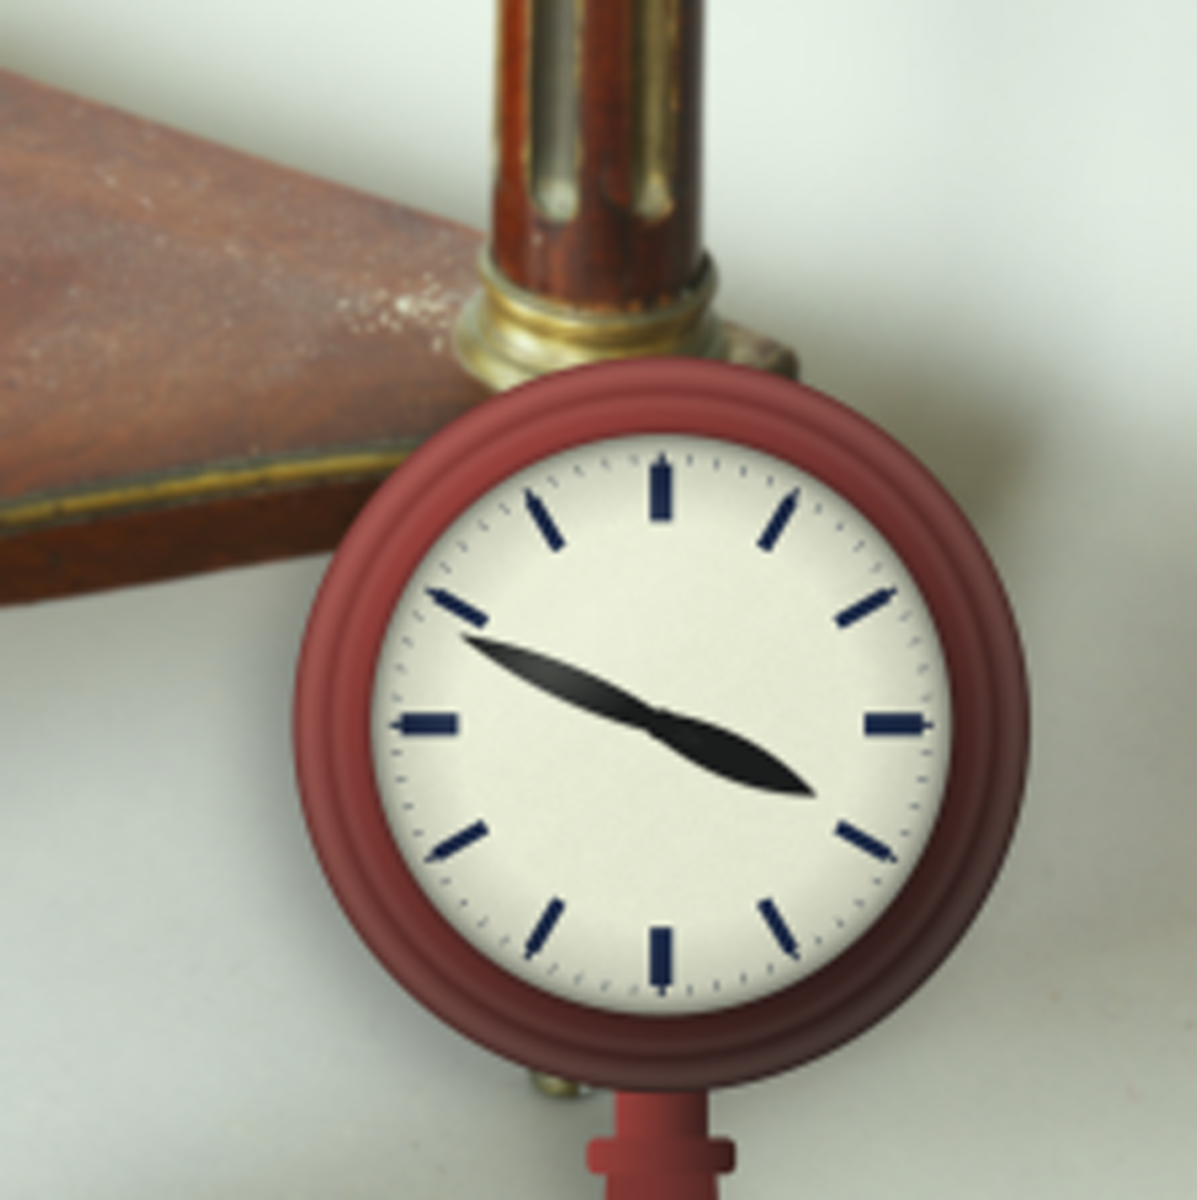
3:49
